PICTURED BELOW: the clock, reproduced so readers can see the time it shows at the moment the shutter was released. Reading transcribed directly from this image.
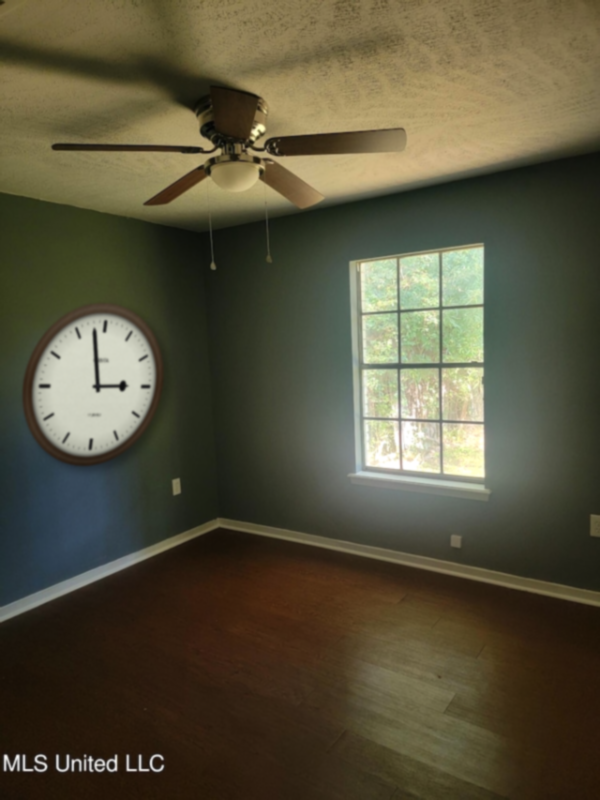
2:58
